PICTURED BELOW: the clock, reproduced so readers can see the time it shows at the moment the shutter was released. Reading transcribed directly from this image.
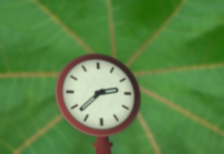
2:38
